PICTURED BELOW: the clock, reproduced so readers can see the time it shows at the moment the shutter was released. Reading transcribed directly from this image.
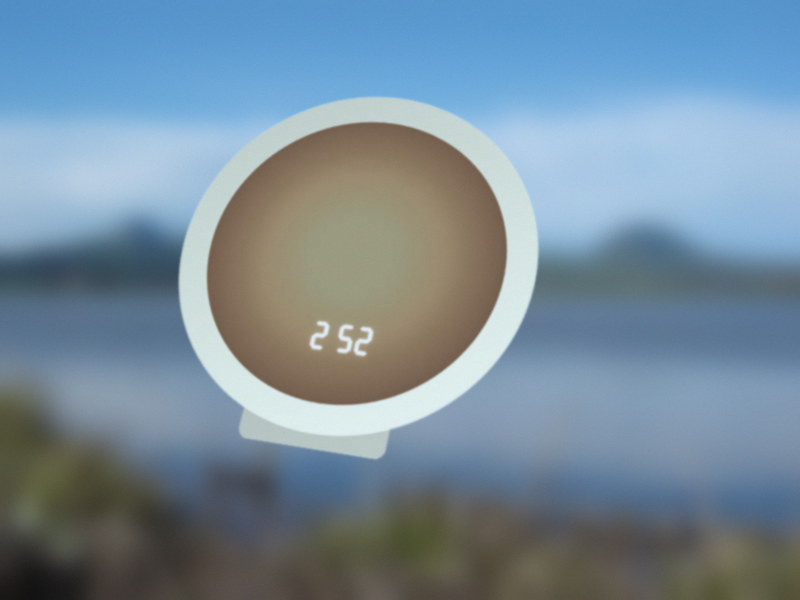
2:52
